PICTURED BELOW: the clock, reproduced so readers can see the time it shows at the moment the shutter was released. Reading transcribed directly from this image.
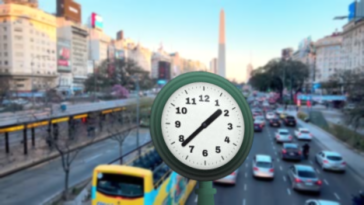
1:38
